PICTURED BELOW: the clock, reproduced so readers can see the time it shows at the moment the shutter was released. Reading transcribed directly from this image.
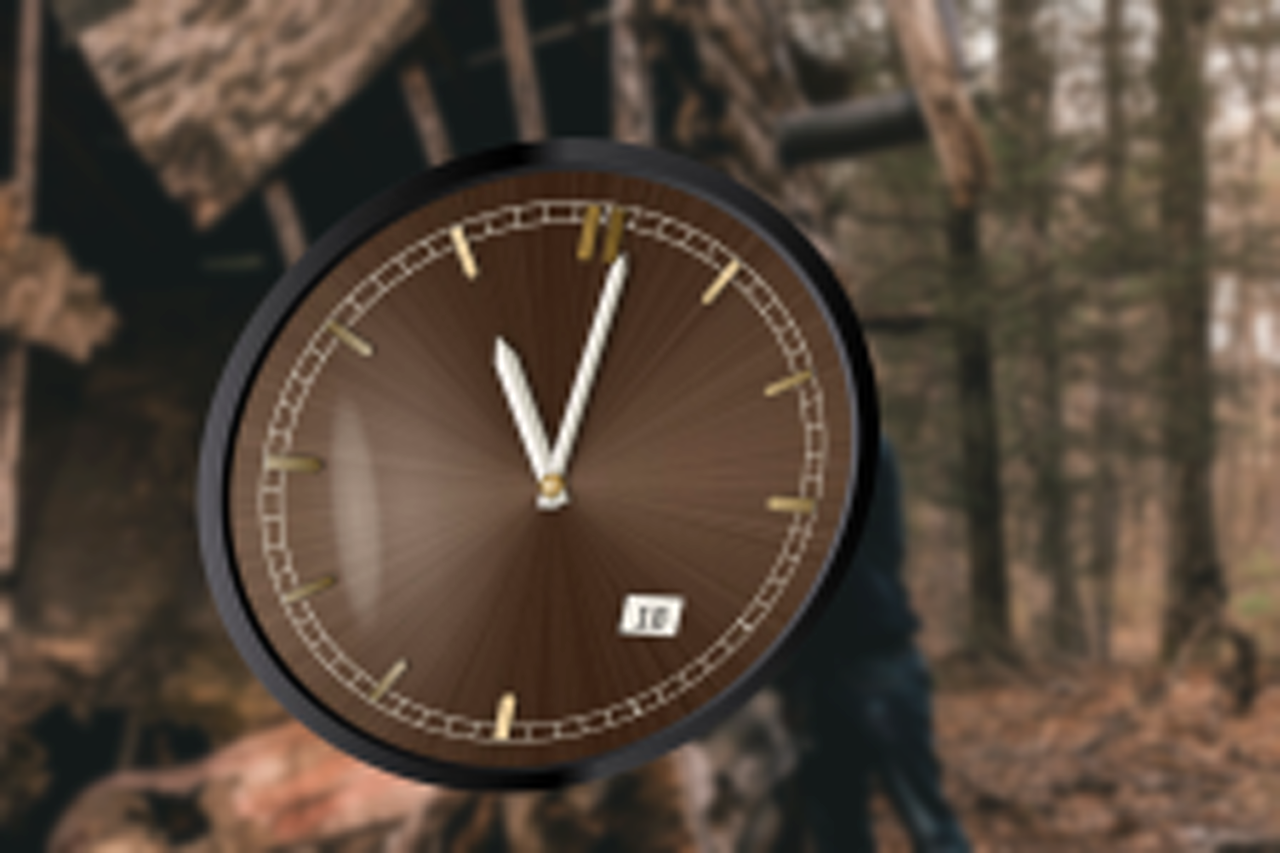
11:01
